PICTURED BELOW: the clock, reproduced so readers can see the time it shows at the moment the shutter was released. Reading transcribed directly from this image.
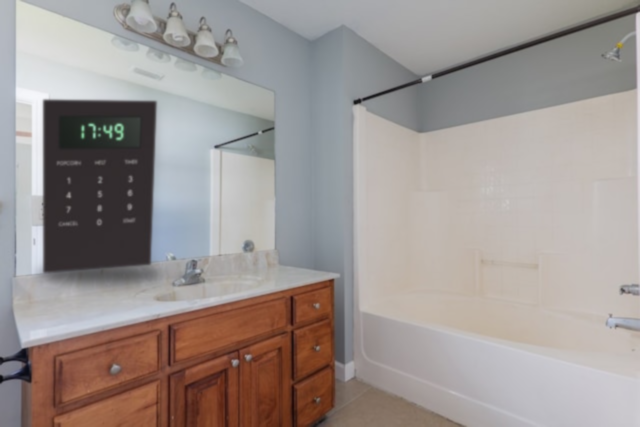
17:49
